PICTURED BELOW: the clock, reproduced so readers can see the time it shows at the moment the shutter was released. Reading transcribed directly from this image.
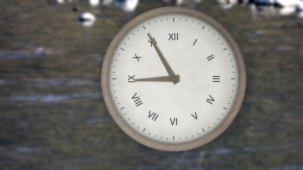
8:55
